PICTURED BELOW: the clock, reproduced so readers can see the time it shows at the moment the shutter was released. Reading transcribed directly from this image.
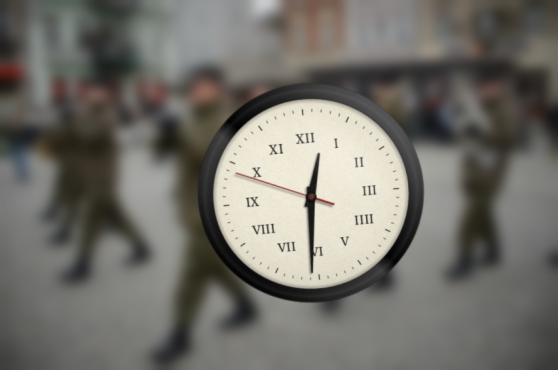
12:30:49
